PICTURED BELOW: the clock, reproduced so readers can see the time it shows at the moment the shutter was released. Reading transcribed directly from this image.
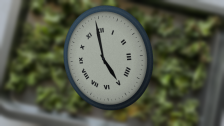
4:59
